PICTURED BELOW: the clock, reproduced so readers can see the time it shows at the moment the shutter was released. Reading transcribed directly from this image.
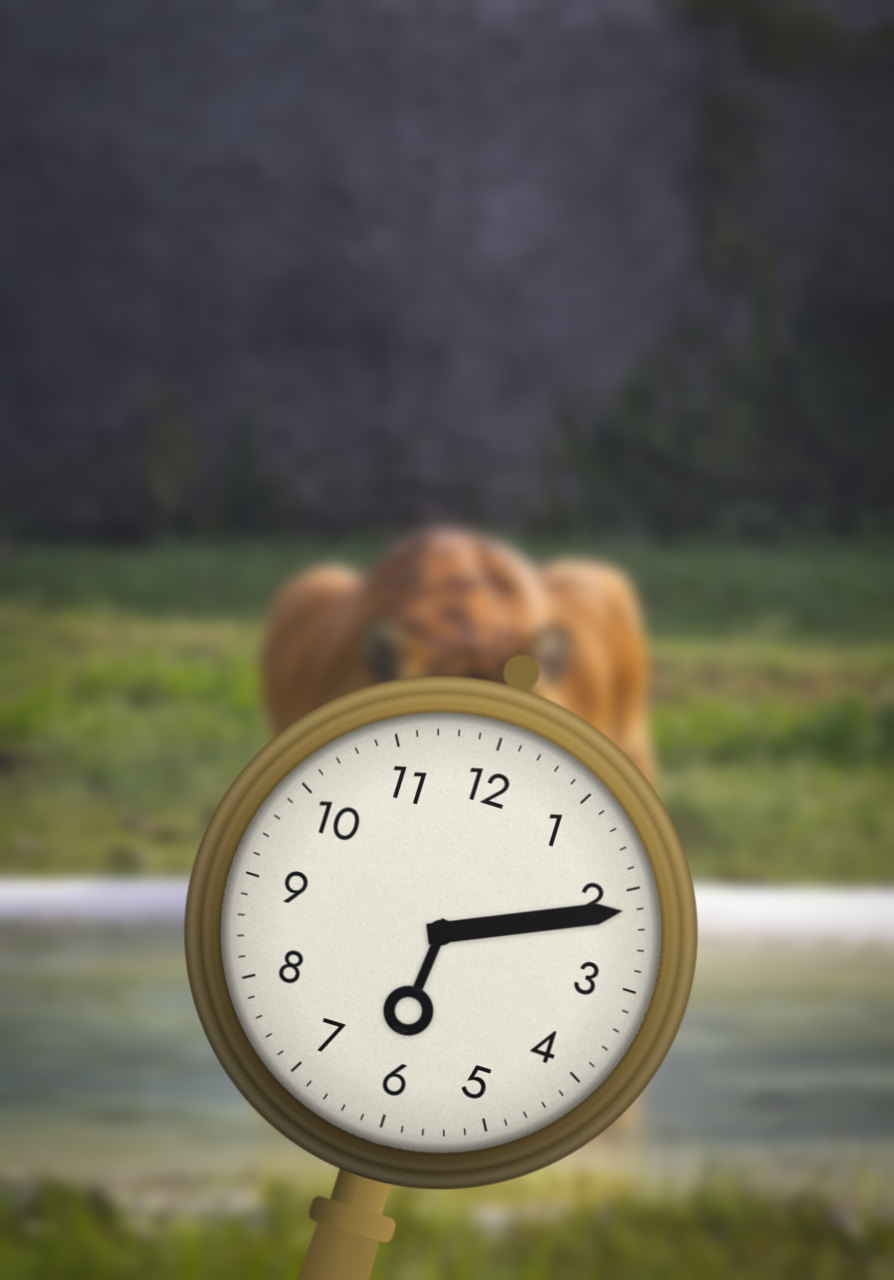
6:11
